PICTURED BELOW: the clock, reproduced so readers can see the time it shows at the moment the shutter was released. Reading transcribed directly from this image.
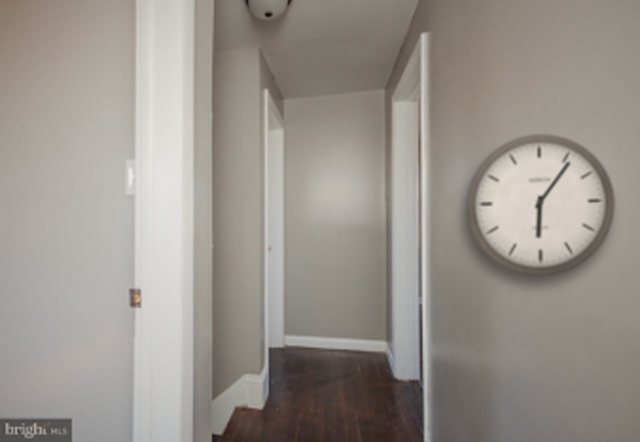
6:06
